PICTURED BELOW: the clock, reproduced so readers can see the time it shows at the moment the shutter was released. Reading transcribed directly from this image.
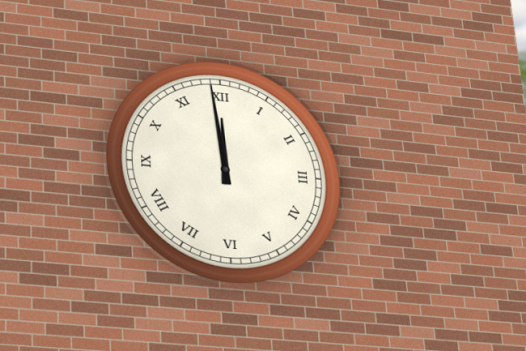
11:59
